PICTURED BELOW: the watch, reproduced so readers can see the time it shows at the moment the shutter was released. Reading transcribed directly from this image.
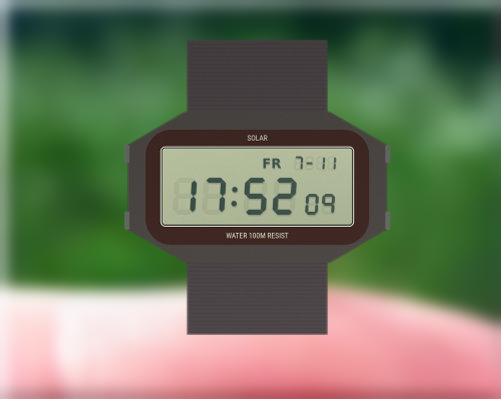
17:52:09
